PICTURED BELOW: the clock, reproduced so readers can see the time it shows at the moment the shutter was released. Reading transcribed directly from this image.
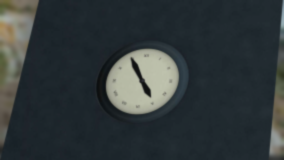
4:55
